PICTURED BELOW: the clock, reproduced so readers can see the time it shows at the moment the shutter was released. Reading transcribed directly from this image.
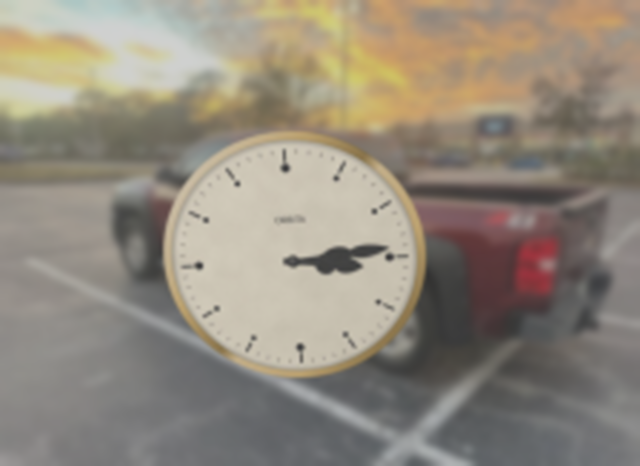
3:14
